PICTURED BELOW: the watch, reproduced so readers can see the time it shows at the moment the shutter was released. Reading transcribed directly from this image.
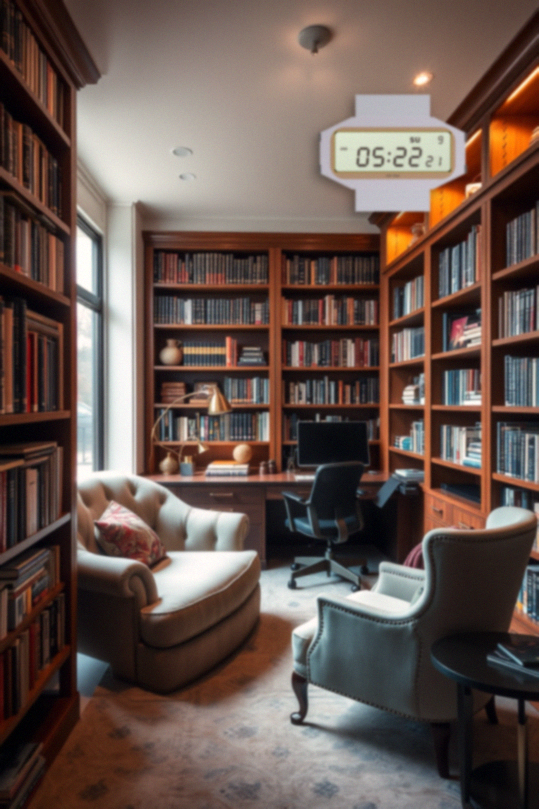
5:22
